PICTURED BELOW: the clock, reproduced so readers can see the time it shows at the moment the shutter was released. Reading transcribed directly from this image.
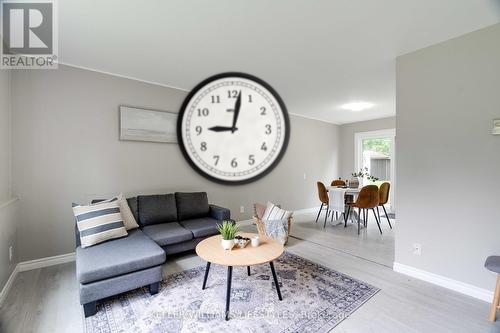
9:02
